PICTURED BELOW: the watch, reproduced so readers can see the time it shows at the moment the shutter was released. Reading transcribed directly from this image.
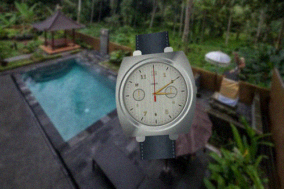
3:10
